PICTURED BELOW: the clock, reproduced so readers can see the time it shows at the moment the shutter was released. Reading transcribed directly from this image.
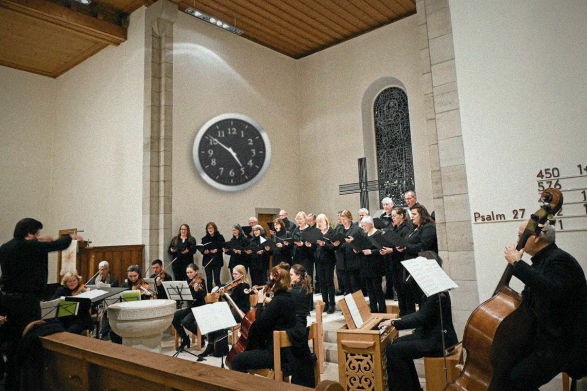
4:51
